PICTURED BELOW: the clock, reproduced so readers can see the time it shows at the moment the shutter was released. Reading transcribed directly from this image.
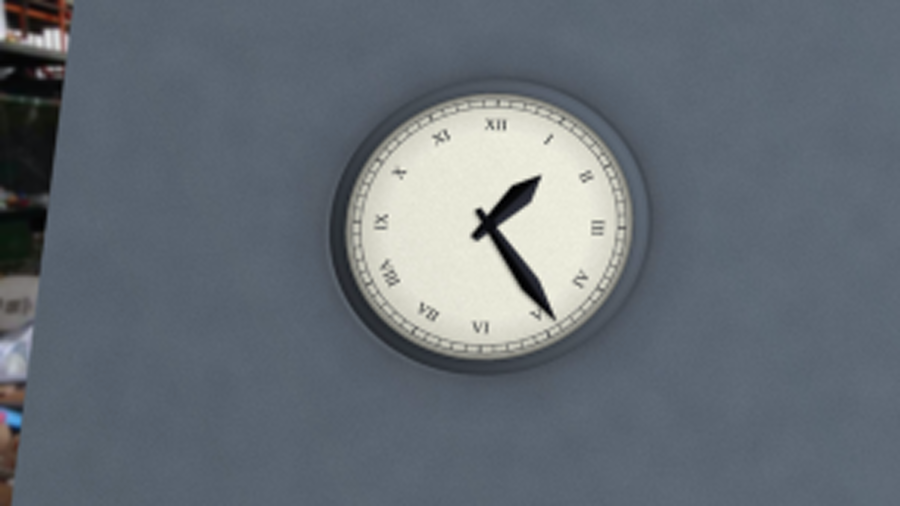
1:24
